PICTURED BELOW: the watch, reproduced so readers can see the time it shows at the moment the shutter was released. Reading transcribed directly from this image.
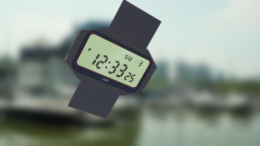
12:33:25
